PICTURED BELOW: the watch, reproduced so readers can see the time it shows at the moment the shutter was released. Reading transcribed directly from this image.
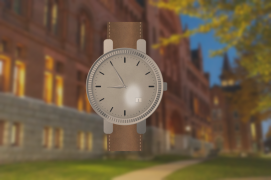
8:55
